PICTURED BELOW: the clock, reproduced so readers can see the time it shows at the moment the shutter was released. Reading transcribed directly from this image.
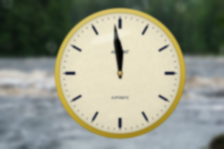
11:59
